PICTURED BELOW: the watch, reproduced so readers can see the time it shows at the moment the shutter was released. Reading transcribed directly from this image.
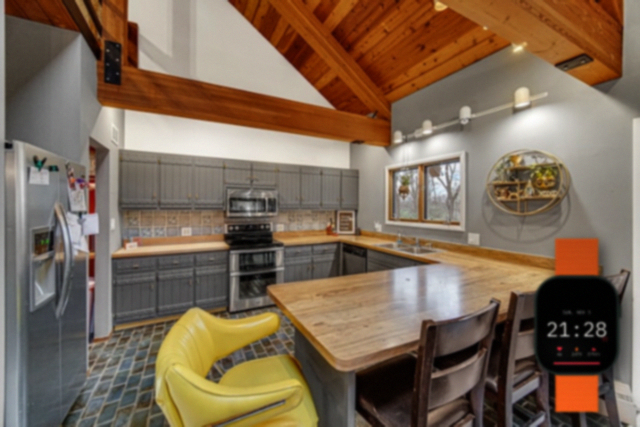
21:28
